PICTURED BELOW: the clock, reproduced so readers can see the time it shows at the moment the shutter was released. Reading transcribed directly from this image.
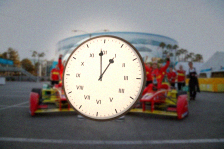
12:59
